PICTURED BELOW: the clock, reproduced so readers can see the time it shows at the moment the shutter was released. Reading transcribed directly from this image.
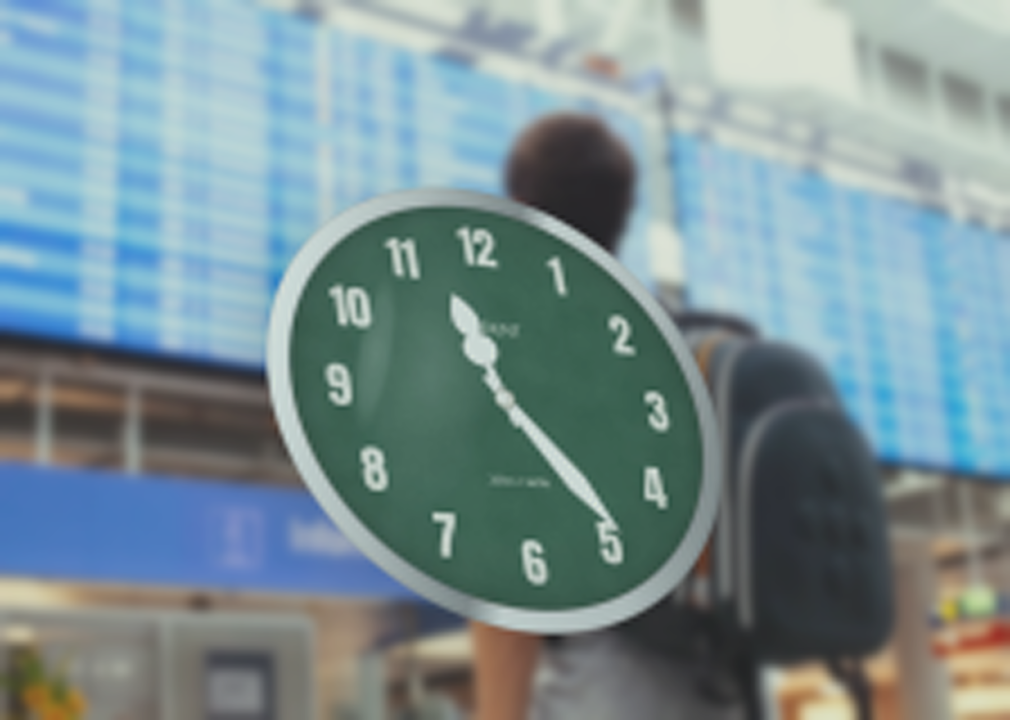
11:24
